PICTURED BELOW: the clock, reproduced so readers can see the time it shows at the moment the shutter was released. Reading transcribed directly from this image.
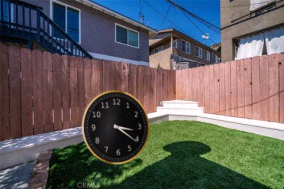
3:21
